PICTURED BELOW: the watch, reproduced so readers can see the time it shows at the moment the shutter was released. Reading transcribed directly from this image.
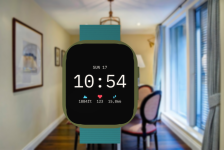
10:54
